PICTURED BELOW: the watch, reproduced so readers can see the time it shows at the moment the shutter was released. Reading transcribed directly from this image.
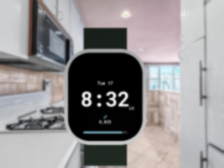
8:32
